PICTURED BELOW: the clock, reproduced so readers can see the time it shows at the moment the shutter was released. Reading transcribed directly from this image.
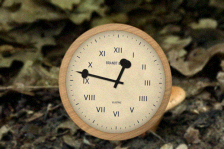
12:47
